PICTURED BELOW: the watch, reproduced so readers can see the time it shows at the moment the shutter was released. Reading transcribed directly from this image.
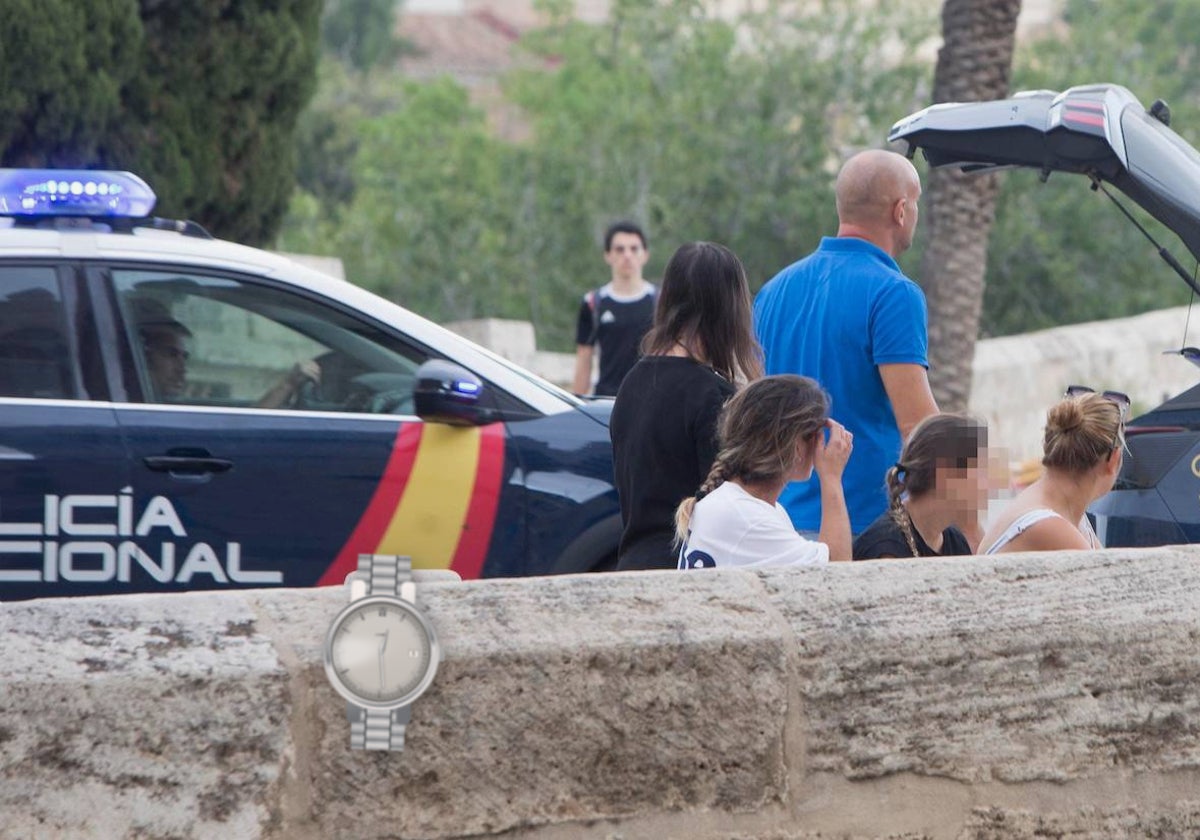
12:29
